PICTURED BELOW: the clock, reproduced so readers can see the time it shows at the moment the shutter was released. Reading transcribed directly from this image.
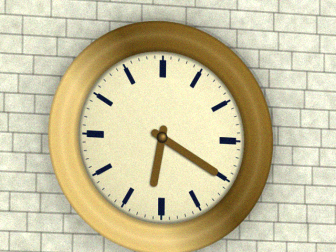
6:20
